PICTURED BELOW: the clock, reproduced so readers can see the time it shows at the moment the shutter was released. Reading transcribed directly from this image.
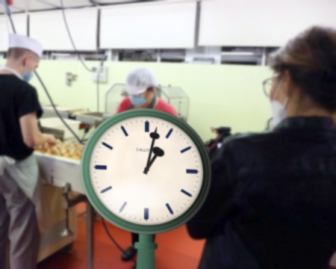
1:02
